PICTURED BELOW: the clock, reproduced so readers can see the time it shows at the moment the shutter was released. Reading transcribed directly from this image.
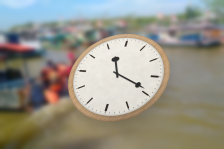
11:19
